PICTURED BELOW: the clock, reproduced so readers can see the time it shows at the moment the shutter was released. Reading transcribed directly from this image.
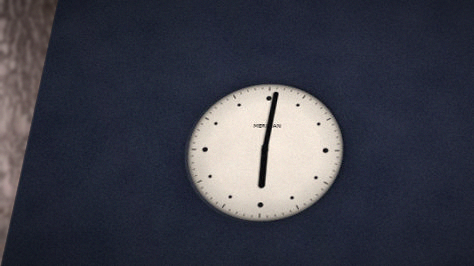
6:01
